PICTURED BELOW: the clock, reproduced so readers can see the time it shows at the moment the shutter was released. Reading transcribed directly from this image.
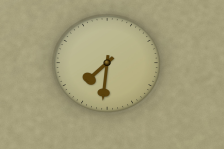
7:31
